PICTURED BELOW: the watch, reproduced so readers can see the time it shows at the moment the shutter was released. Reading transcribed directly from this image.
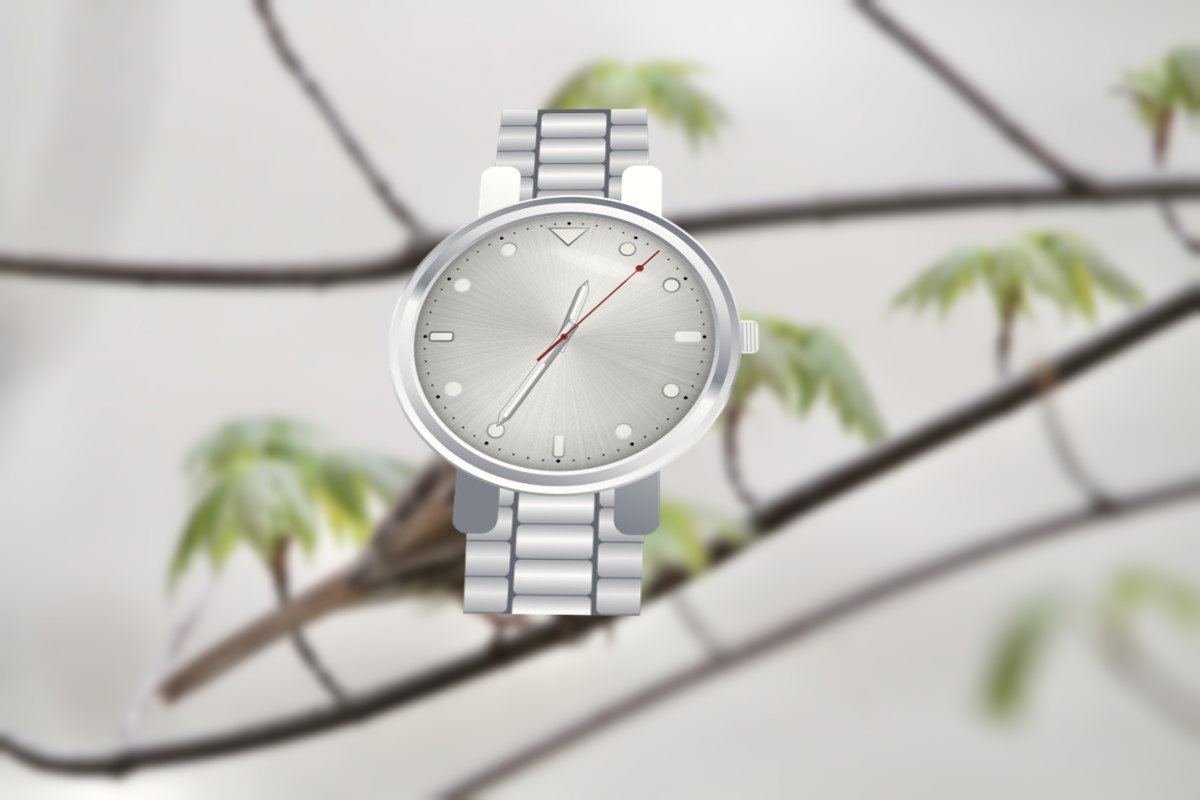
12:35:07
